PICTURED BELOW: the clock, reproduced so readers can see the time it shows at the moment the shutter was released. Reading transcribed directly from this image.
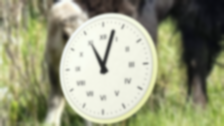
11:03
